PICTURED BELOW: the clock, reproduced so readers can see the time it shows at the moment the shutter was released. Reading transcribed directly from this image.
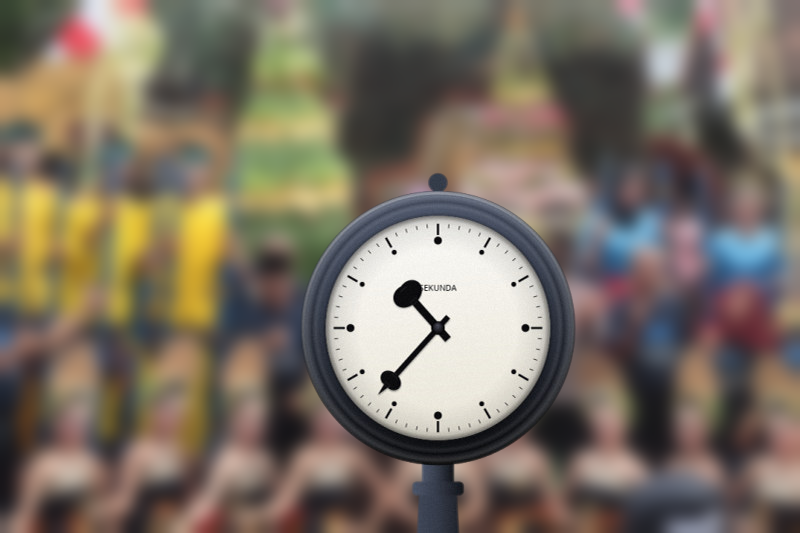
10:37
